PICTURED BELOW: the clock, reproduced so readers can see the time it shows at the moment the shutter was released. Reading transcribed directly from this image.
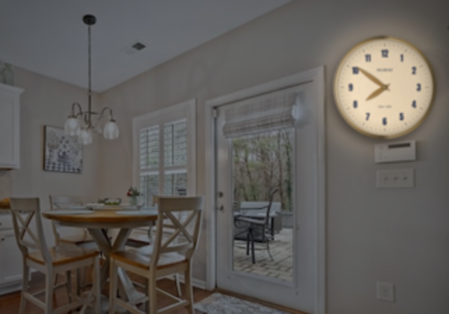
7:51
